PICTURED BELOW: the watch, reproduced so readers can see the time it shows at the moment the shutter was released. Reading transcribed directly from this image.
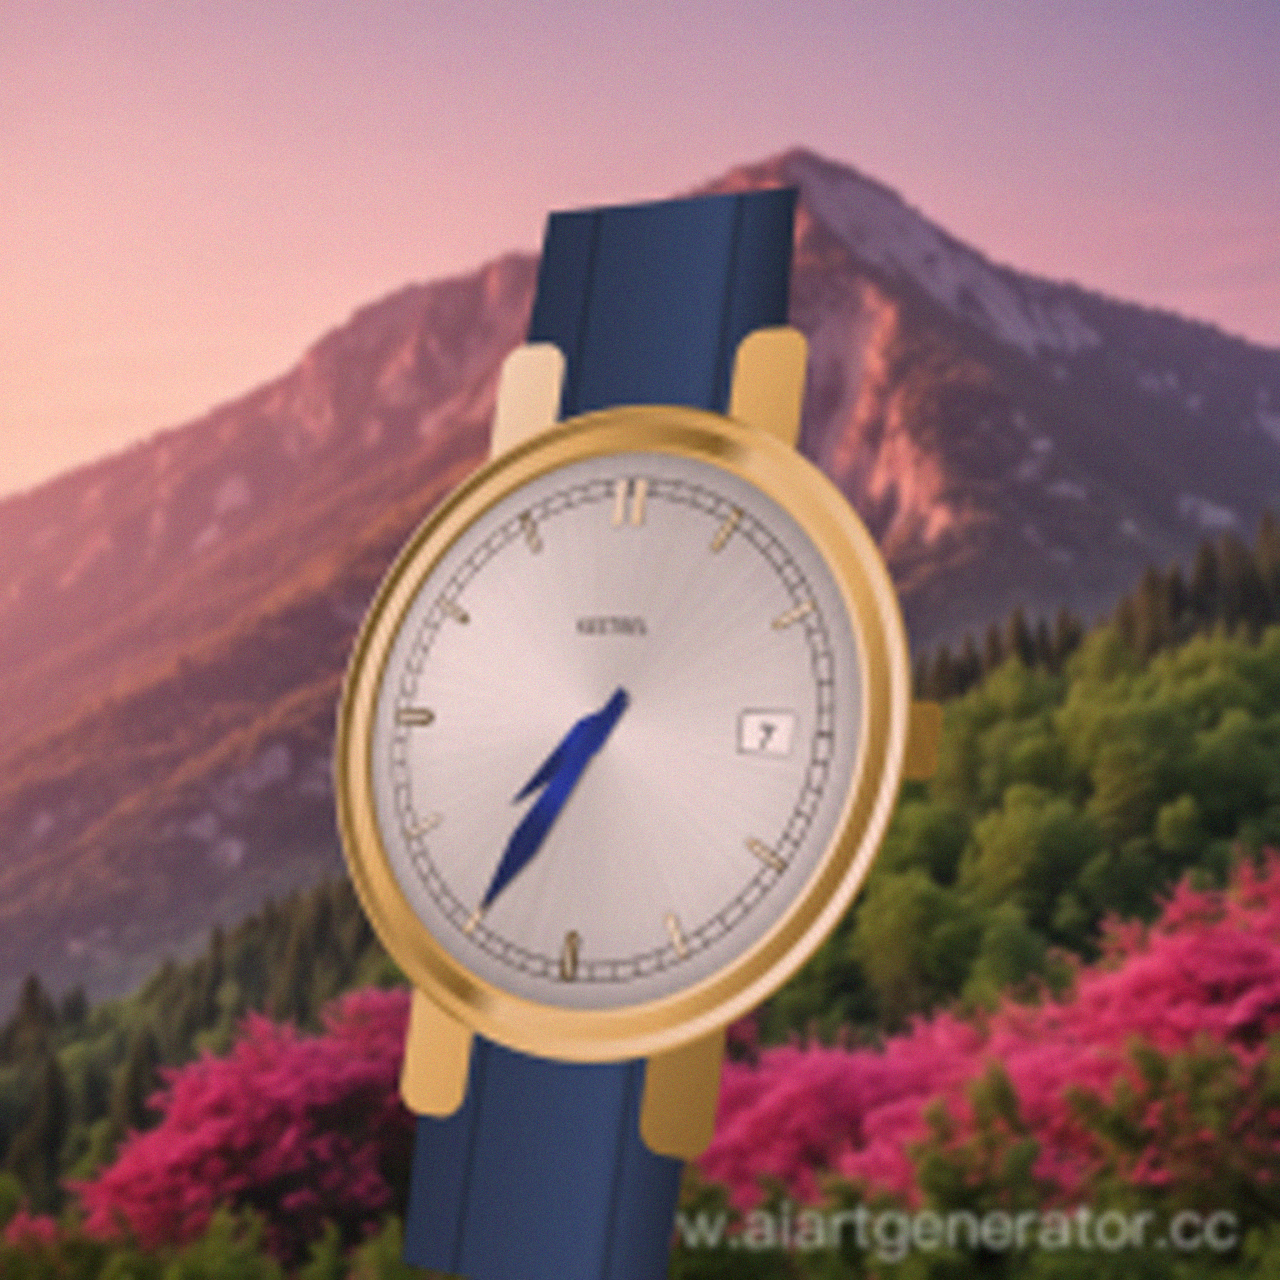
7:35
